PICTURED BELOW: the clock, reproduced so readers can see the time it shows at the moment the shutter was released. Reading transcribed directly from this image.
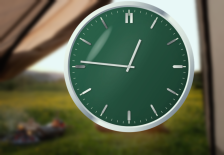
12:46
